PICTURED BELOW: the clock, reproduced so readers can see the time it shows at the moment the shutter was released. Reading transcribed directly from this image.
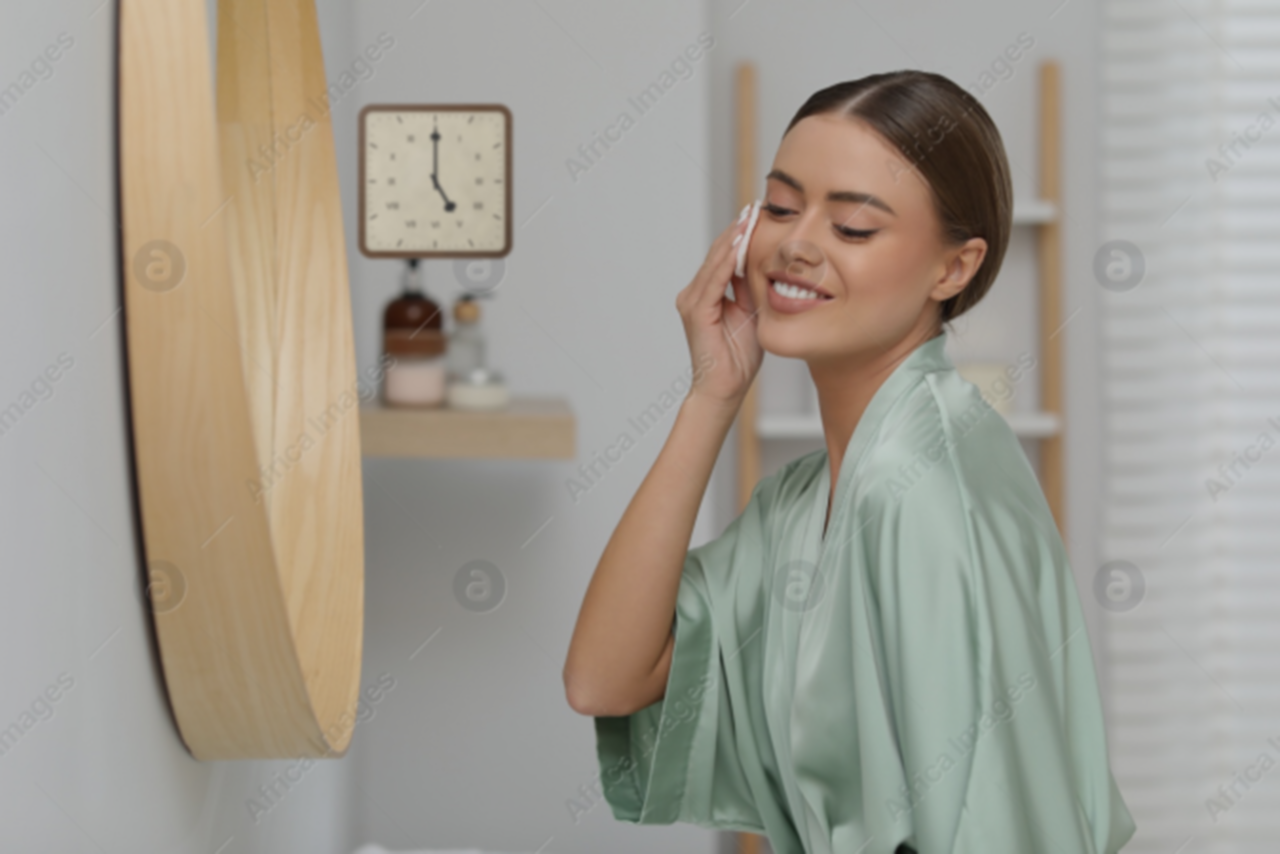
5:00
